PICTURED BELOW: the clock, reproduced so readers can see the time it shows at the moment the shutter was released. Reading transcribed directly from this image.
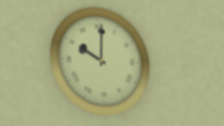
10:01
